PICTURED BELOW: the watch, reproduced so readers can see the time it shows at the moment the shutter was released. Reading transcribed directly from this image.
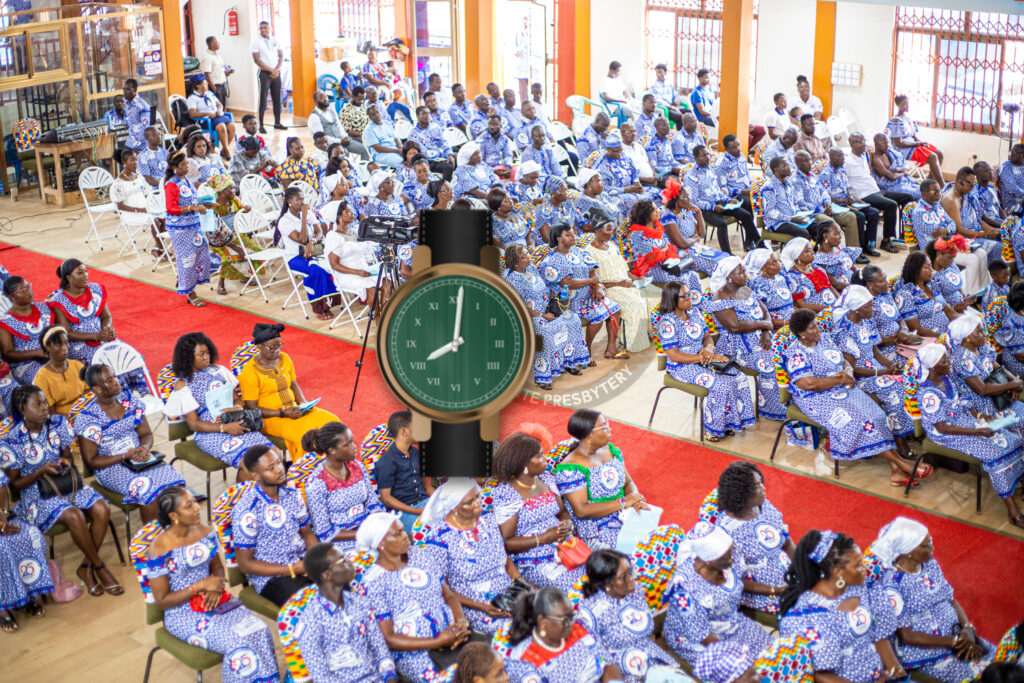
8:01
